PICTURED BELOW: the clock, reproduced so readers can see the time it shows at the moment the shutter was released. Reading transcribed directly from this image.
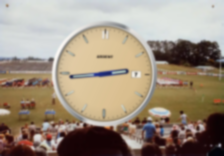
2:44
